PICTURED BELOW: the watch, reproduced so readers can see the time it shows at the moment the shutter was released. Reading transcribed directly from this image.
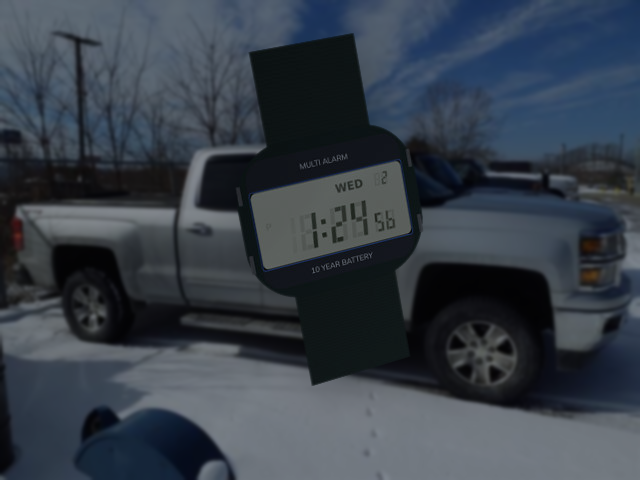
1:24:56
